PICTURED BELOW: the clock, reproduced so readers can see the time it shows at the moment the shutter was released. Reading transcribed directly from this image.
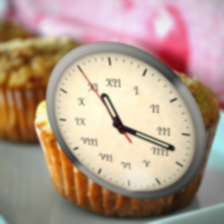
11:17:55
